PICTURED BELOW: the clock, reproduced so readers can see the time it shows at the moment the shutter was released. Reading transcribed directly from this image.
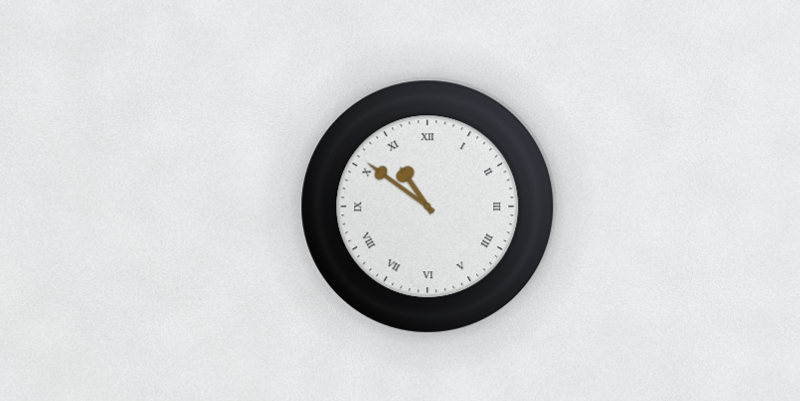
10:51
